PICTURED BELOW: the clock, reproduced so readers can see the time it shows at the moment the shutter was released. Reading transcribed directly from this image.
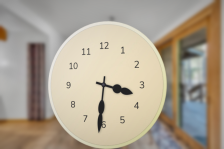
3:31
